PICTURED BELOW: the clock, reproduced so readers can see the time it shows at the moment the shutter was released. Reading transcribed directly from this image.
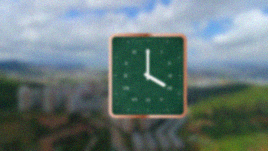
4:00
